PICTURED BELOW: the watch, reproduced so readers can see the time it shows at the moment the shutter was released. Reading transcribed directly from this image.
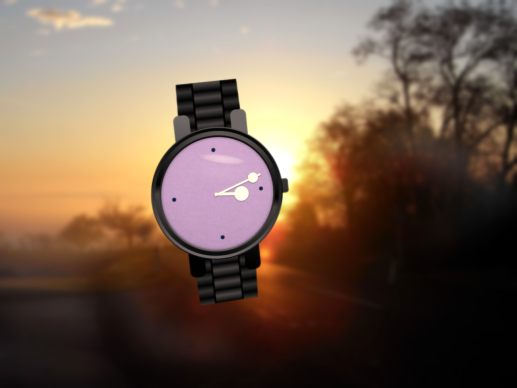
3:12
